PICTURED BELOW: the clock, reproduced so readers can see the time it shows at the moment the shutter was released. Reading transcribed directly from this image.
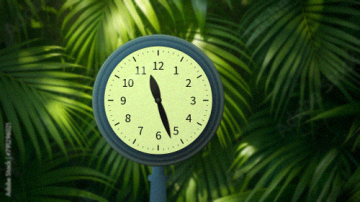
11:27
